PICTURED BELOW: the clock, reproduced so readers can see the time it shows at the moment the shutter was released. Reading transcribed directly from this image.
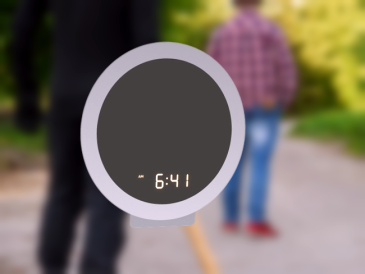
6:41
